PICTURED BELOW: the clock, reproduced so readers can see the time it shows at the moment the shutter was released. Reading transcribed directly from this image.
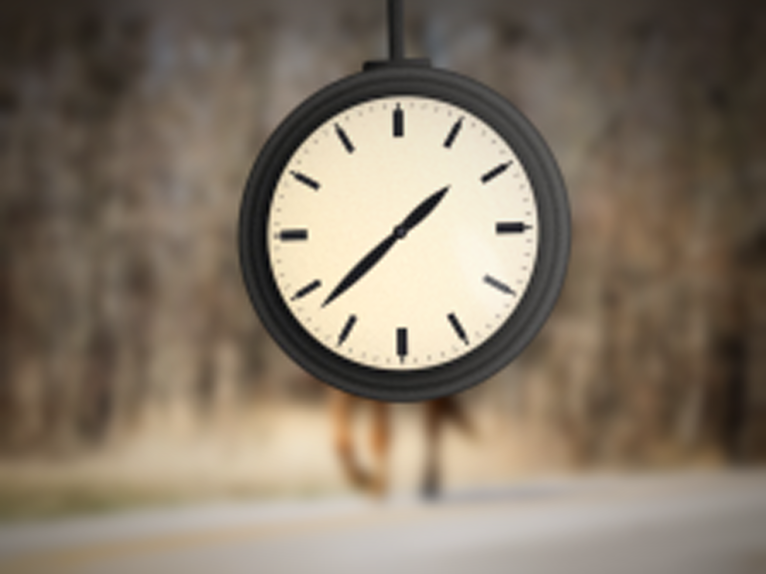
1:38
